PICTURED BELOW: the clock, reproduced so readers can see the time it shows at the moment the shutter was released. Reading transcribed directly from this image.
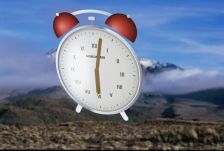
6:02
